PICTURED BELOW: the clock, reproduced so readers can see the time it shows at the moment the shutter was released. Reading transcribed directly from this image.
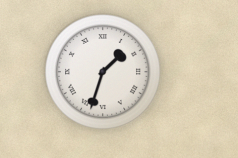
1:33
